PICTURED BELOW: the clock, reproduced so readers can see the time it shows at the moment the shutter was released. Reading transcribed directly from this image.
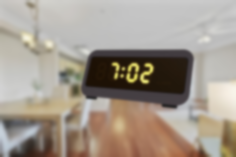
7:02
